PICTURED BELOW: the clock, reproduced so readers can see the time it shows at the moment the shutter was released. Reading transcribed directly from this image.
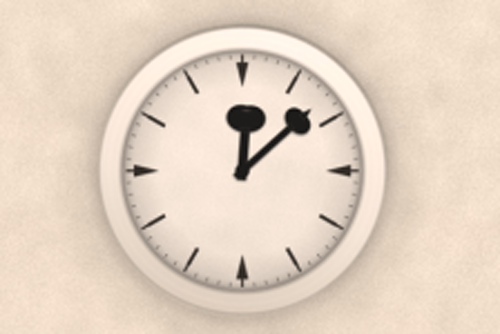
12:08
